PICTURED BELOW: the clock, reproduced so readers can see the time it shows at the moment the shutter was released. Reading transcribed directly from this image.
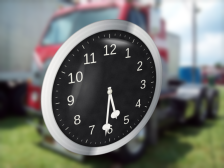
5:31
